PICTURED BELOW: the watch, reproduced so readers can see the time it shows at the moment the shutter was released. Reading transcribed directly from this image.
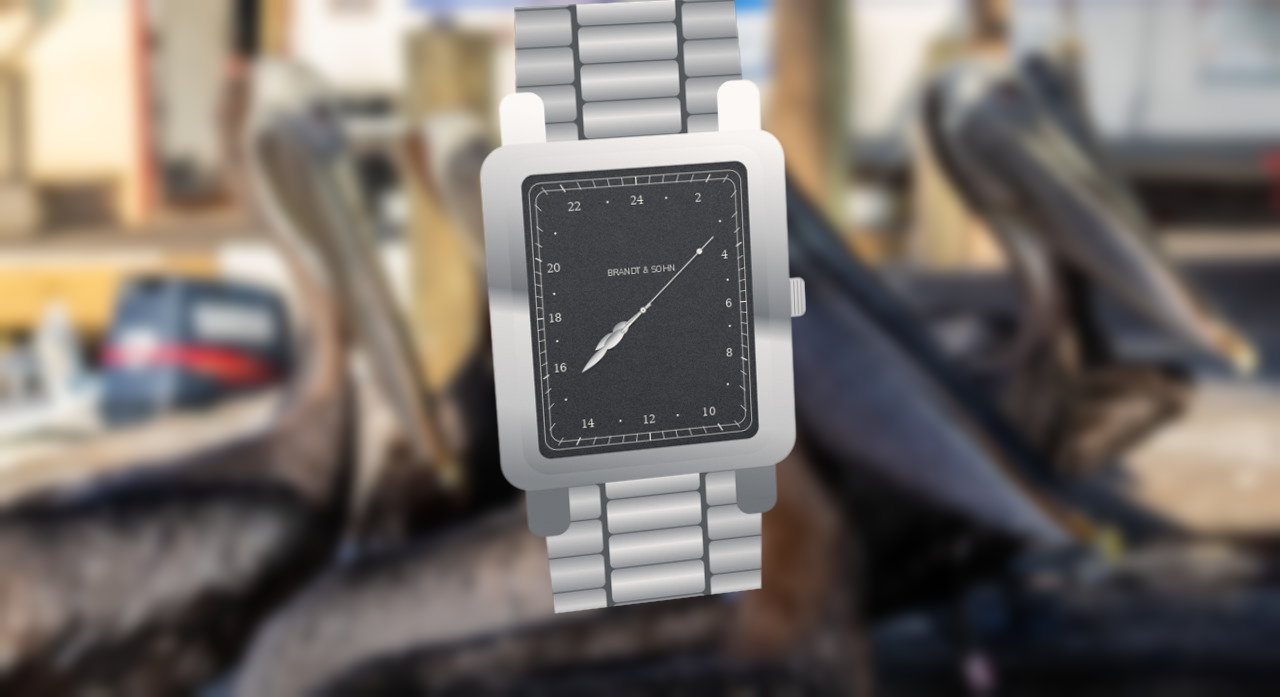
15:38:08
